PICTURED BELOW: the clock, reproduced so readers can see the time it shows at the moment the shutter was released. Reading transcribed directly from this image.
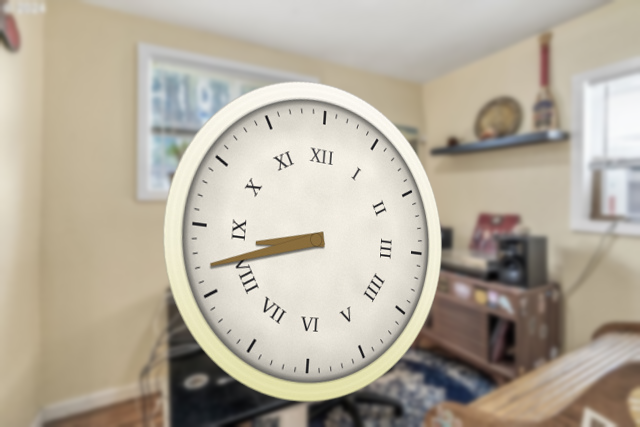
8:42
